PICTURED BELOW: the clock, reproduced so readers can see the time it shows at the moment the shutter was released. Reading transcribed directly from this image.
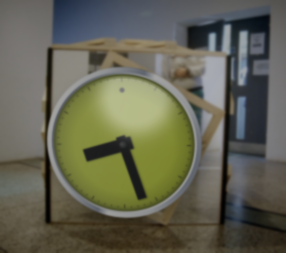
8:27
